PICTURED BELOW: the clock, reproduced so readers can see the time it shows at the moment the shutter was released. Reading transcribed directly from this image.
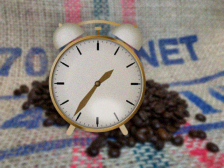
1:36
